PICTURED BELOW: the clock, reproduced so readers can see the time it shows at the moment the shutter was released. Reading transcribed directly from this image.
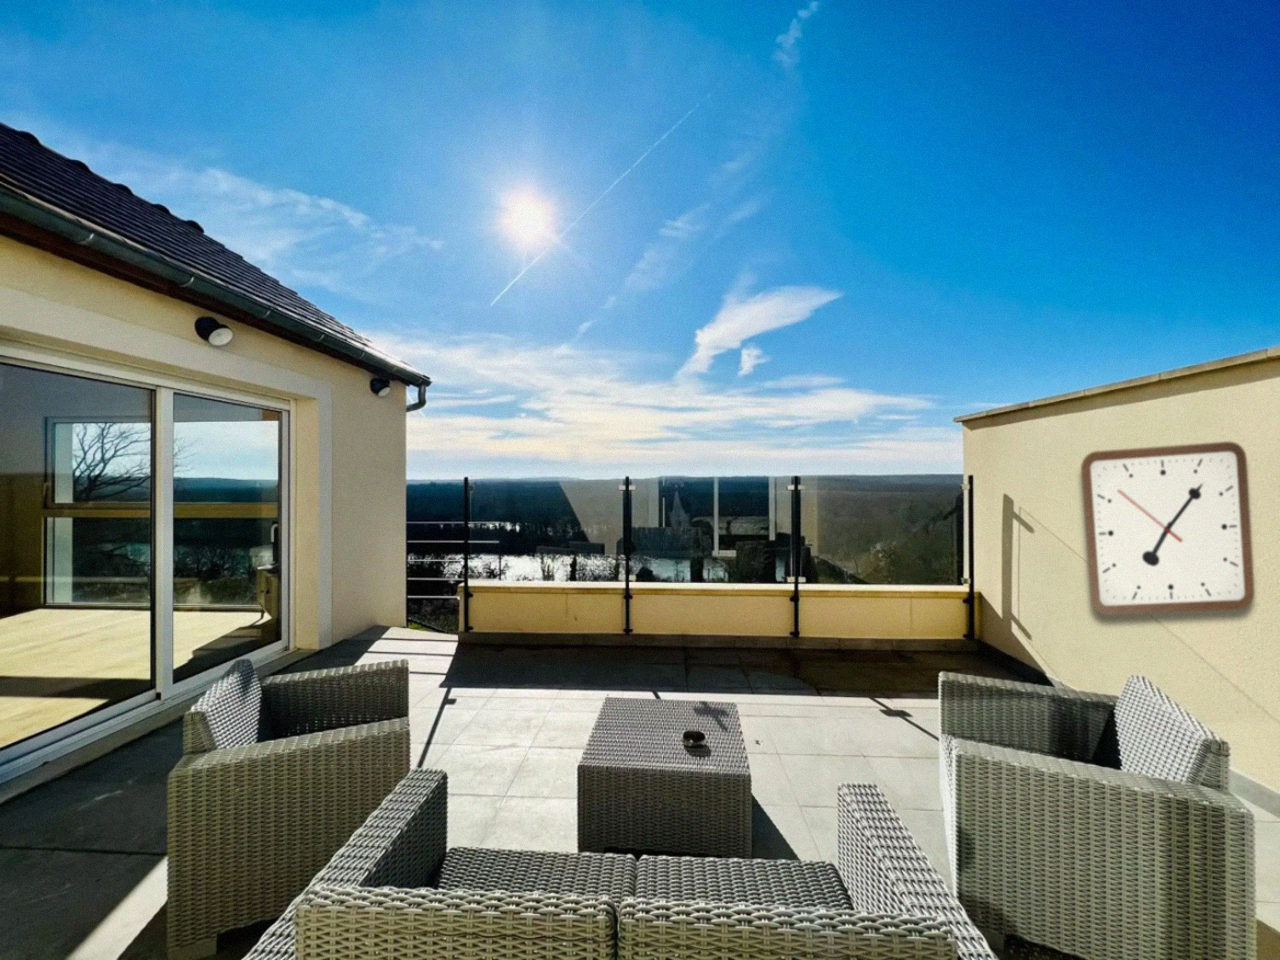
7:06:52
